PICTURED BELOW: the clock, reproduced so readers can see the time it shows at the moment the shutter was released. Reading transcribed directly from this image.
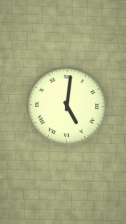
5:01
